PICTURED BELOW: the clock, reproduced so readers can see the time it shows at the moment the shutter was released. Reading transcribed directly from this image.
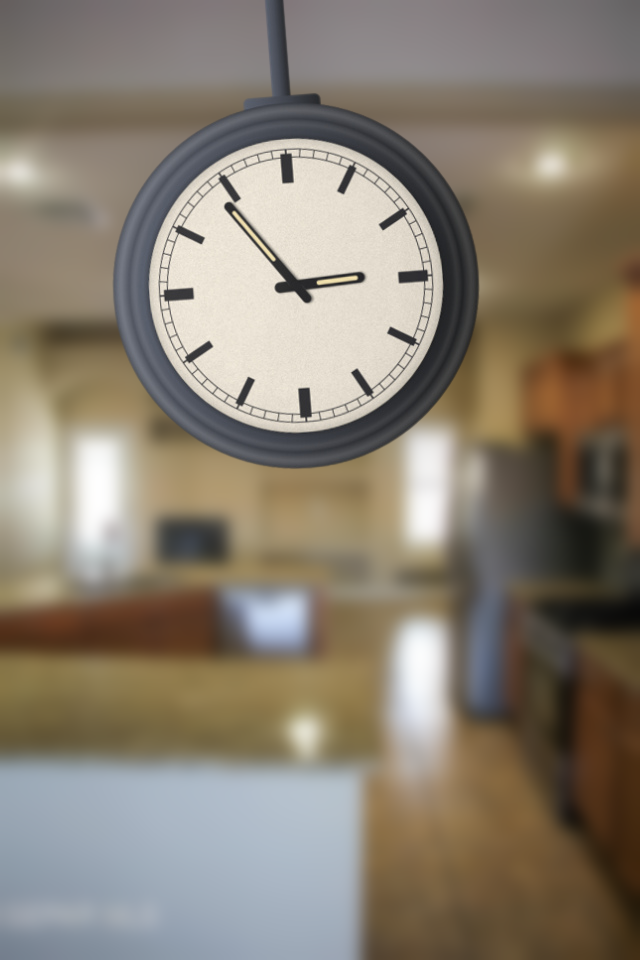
2:54
